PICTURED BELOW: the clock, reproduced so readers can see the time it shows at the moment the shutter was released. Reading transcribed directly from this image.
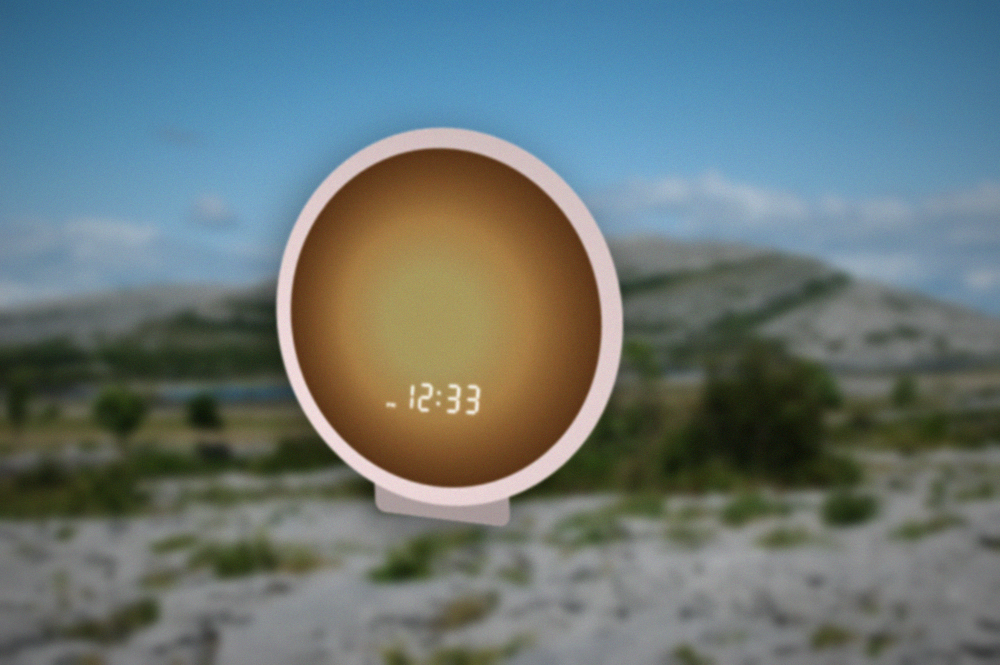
12:33
